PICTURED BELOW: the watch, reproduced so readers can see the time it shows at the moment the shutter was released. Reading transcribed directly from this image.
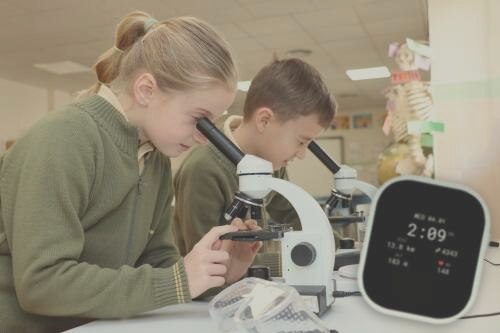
2:09
